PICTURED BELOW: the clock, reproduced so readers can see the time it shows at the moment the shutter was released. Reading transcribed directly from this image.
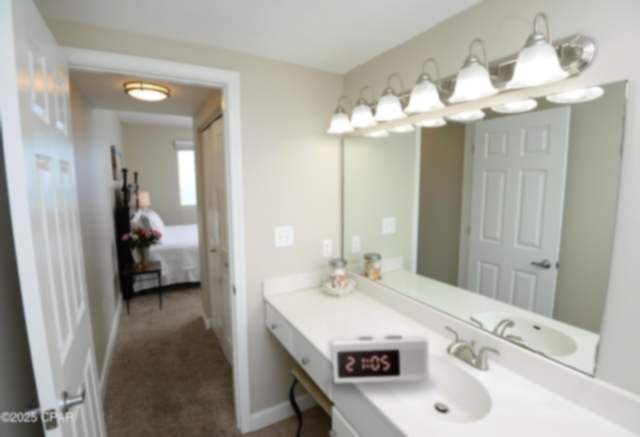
21:05
